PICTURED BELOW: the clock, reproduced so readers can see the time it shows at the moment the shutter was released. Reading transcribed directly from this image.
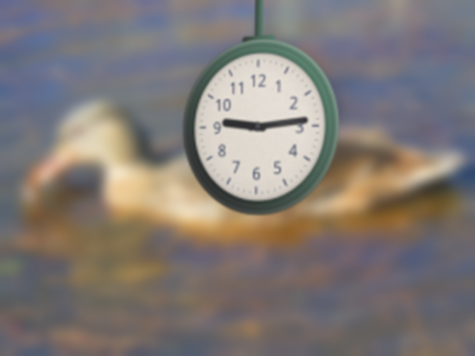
9:14
